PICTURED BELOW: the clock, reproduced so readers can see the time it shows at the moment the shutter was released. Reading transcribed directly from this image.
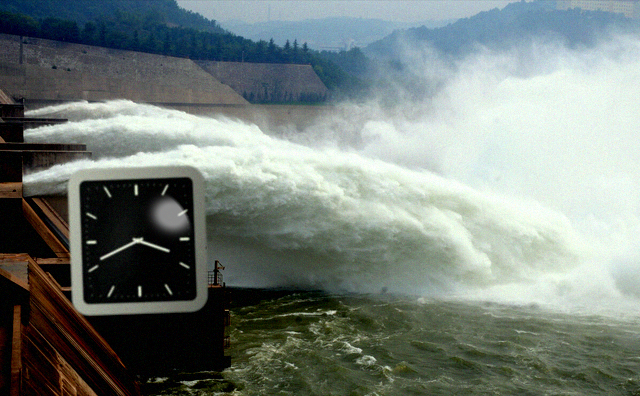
3:41
